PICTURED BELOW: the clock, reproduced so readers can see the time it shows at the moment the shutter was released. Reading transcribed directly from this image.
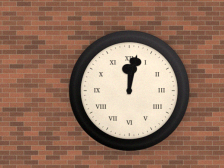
12:02
